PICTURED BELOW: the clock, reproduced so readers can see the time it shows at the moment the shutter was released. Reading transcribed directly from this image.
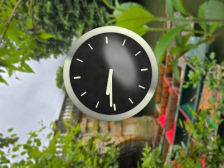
6:31
